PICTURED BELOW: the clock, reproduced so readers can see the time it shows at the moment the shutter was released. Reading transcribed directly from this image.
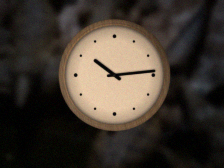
10:14
